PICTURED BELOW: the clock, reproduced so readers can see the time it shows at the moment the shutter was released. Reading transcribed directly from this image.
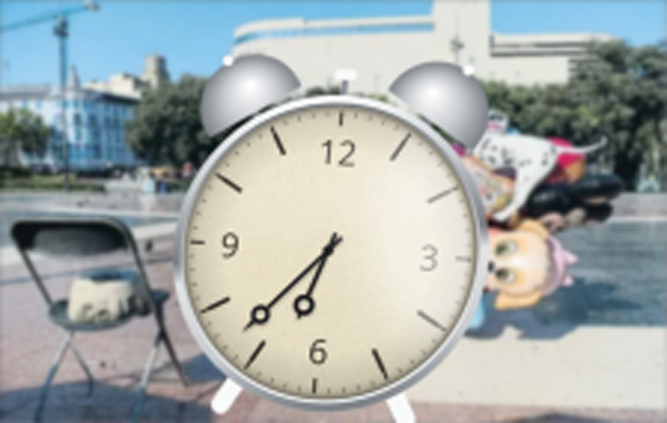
6:37
